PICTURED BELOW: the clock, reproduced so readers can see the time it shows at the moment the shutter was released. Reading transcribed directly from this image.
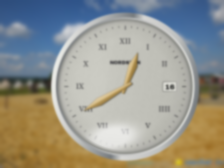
12:40
